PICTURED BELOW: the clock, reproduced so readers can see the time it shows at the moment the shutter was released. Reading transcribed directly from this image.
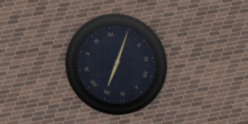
7:05
